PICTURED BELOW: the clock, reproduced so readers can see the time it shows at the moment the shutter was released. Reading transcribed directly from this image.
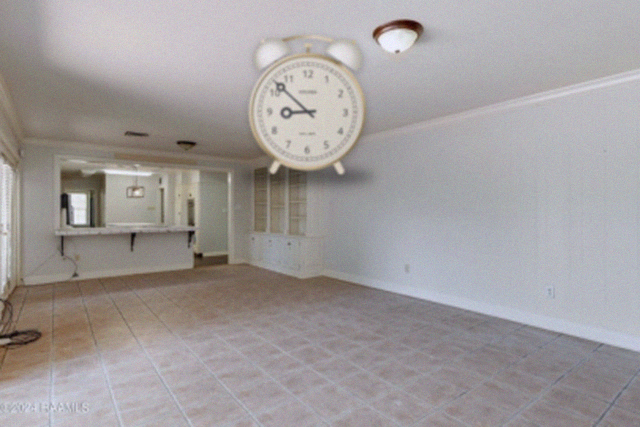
8:52
